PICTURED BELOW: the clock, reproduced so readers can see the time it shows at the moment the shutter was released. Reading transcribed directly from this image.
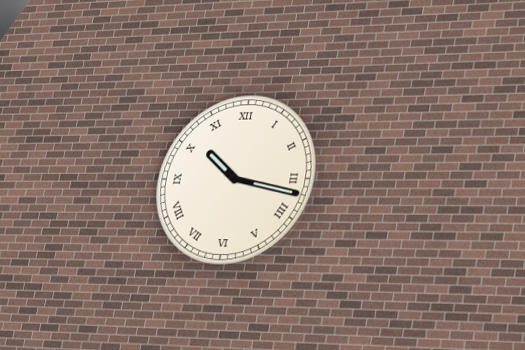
10:17
